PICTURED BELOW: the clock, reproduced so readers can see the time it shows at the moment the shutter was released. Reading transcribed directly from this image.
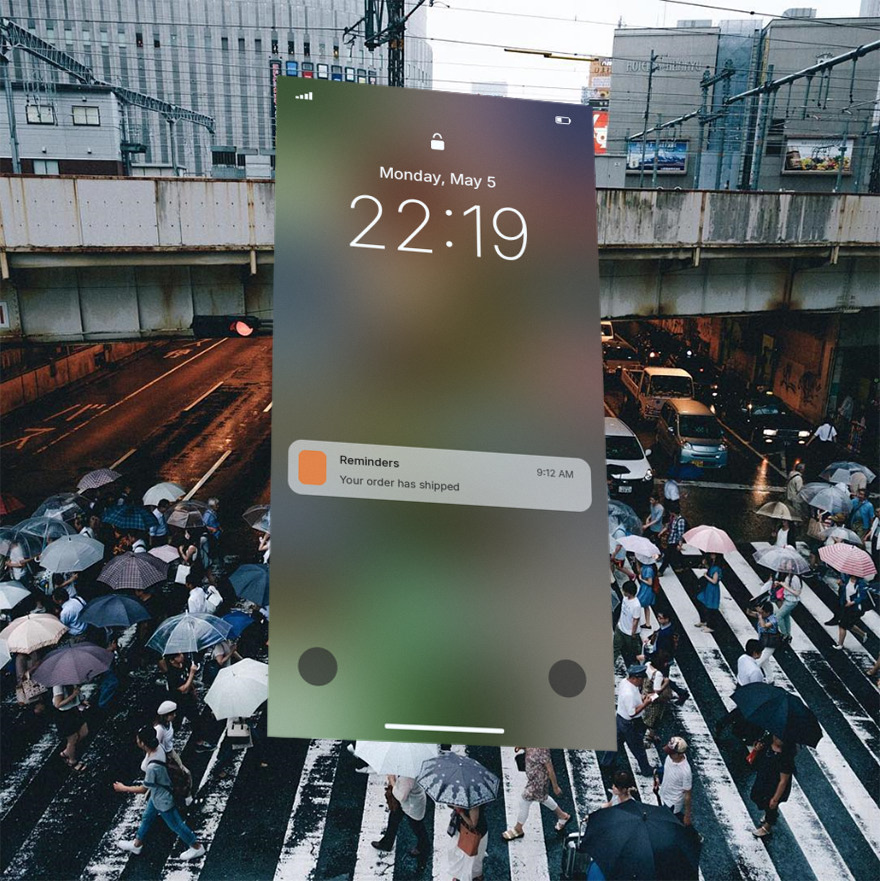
22:19
